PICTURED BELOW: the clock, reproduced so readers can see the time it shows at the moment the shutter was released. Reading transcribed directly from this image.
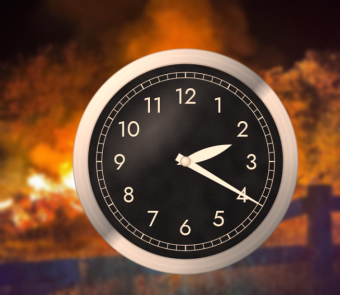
2:20
